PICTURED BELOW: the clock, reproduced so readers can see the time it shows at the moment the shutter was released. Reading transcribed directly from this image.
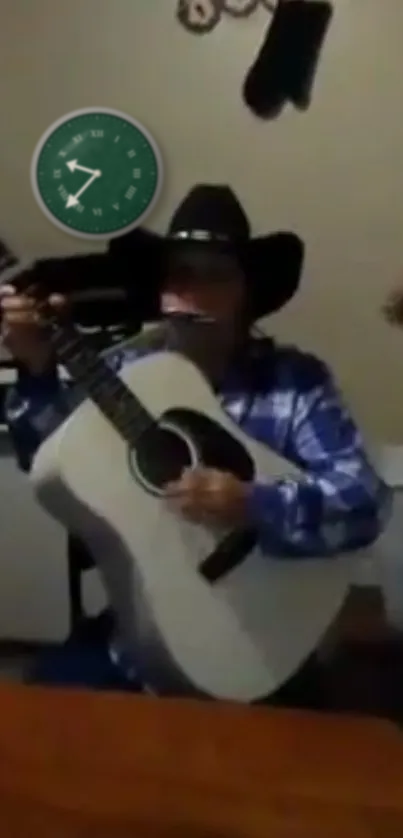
9:37
